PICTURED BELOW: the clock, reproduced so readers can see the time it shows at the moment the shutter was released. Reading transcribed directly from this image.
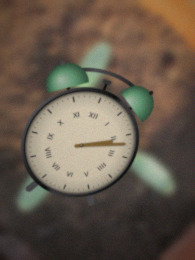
2:12
